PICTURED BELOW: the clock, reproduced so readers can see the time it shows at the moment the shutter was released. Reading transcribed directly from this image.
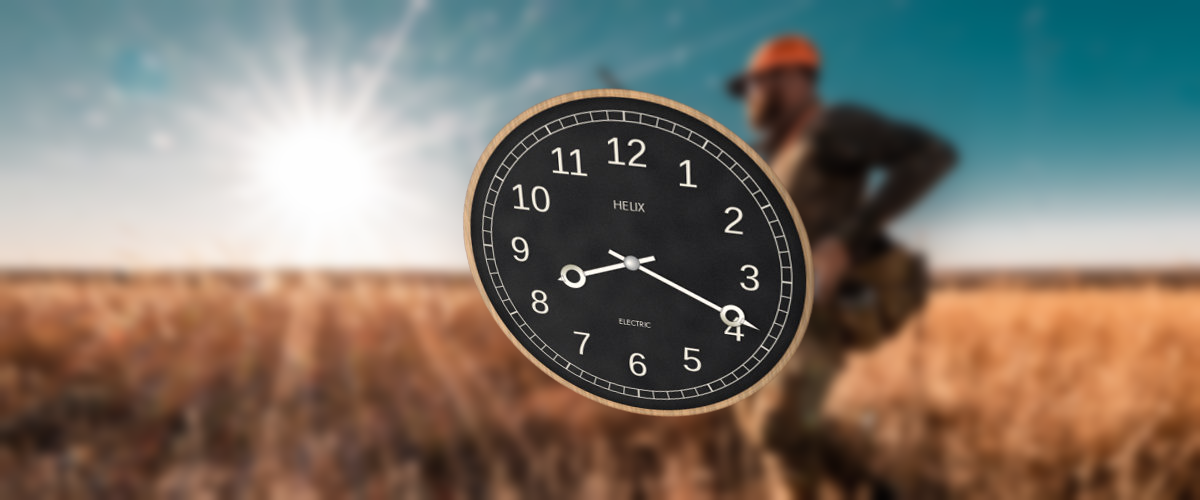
8:19
